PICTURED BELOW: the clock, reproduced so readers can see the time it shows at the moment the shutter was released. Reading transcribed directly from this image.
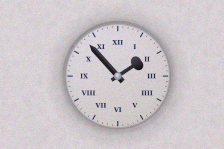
1:53
